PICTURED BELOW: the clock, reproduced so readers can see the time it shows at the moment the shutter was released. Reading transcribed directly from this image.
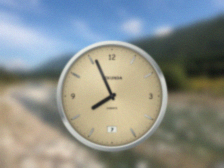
7:56
